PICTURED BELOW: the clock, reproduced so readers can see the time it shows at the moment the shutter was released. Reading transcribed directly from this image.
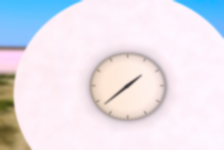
1:38
